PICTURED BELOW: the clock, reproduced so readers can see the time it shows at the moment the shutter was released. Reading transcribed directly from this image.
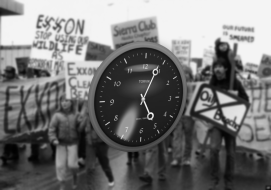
5:04
